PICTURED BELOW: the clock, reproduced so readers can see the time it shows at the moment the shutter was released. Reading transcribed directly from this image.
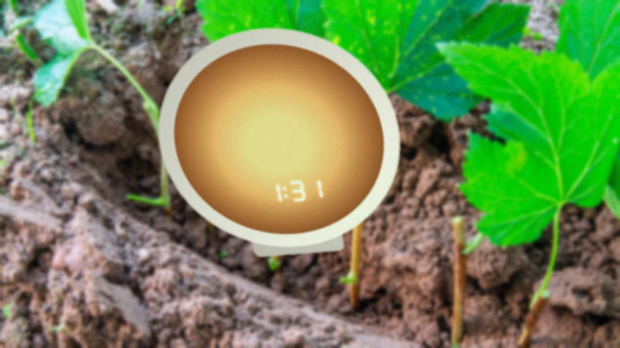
1:31
